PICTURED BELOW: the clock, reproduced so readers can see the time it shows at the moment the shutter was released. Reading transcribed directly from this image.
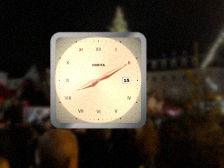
8:10
